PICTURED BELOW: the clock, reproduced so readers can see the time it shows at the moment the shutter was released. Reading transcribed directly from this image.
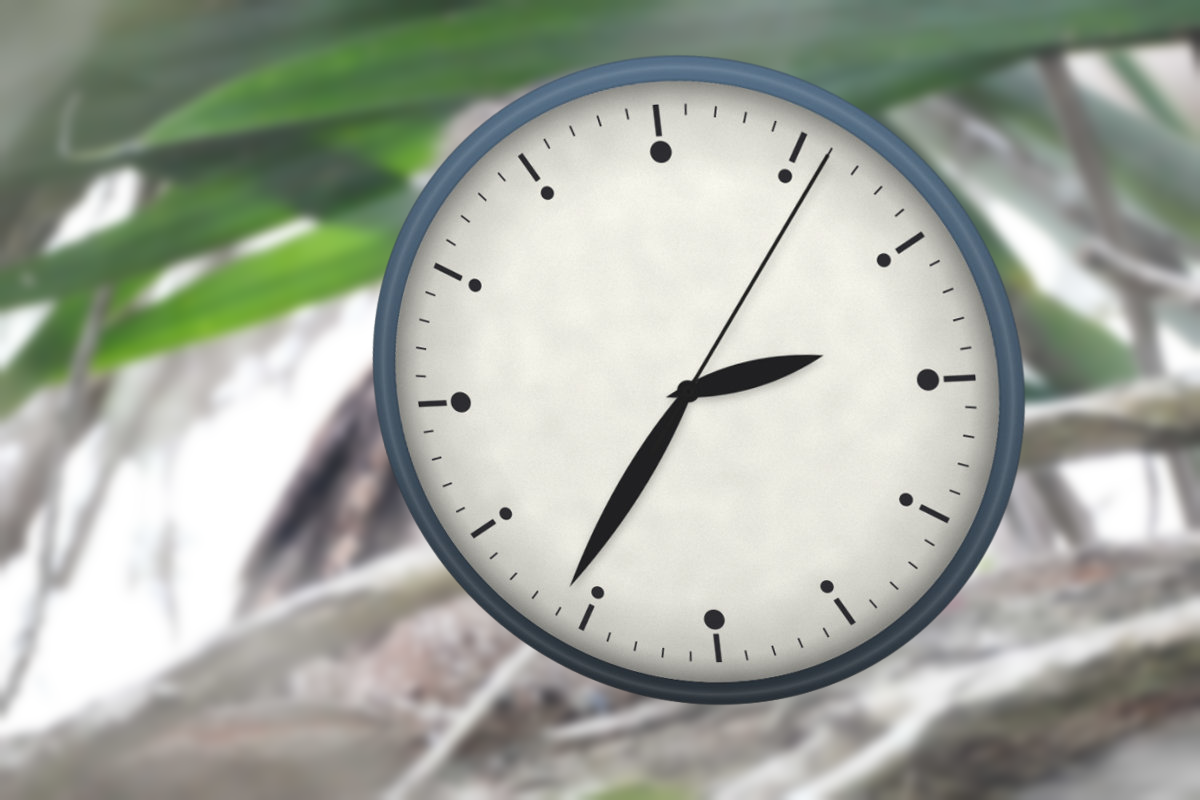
2:36:06
